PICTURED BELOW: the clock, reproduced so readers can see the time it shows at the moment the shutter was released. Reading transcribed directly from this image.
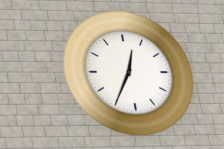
12:35
